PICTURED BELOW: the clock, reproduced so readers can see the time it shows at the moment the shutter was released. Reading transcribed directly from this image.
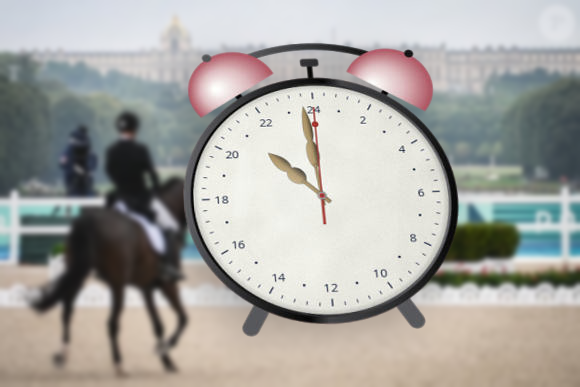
20:59:00
